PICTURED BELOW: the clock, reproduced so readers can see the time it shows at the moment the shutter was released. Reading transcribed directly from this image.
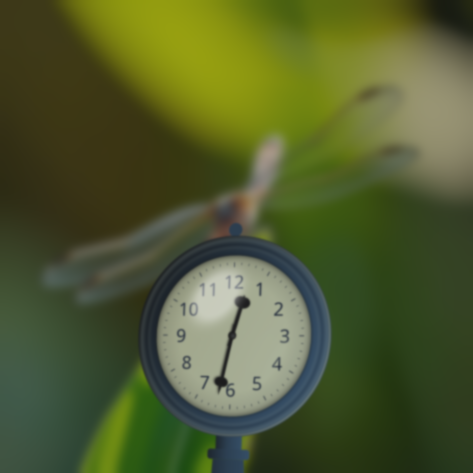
12:32
